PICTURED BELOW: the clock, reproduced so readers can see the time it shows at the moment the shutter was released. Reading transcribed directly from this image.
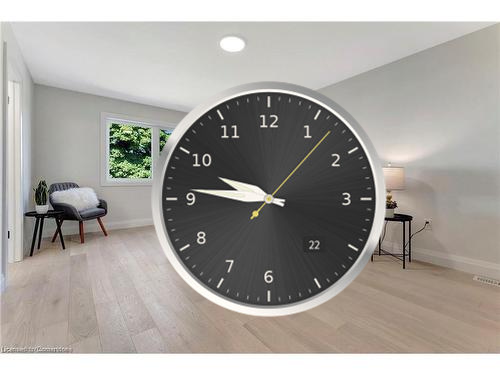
9:46:07
